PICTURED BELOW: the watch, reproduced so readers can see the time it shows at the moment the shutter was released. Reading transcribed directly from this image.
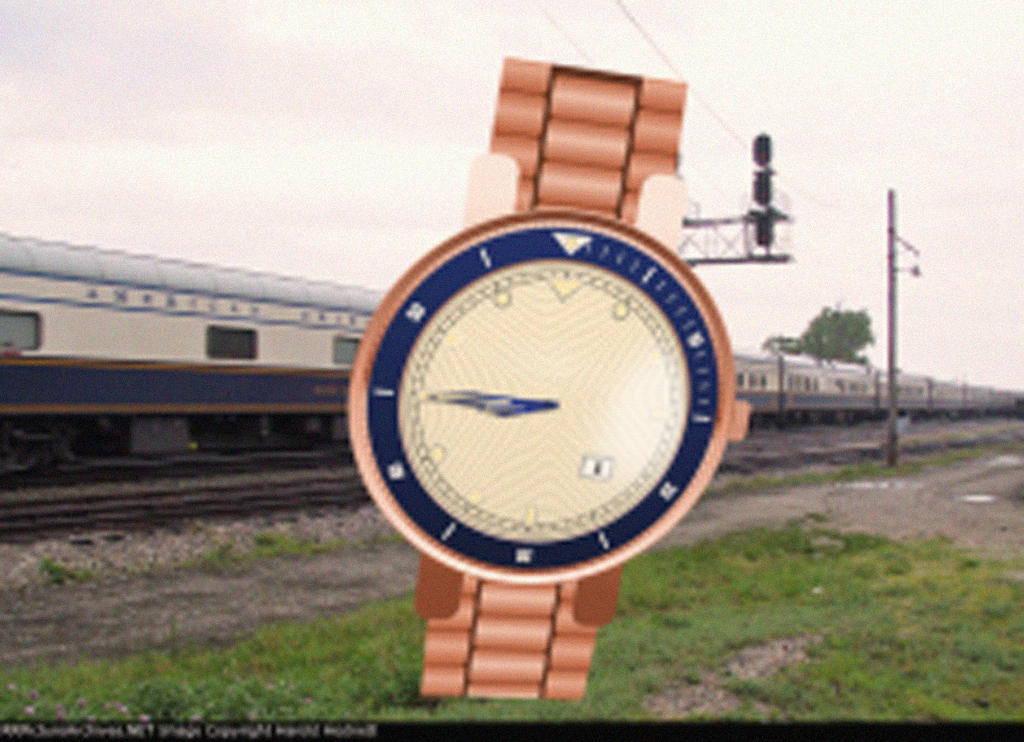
8:45
